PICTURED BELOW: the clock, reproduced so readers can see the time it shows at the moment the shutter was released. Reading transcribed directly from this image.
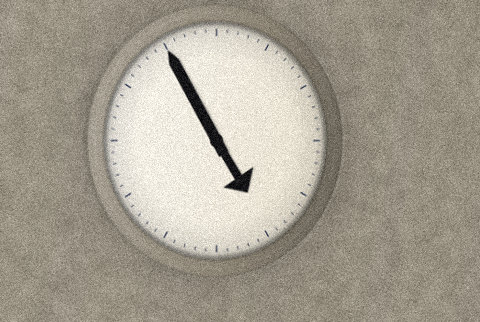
4:55
